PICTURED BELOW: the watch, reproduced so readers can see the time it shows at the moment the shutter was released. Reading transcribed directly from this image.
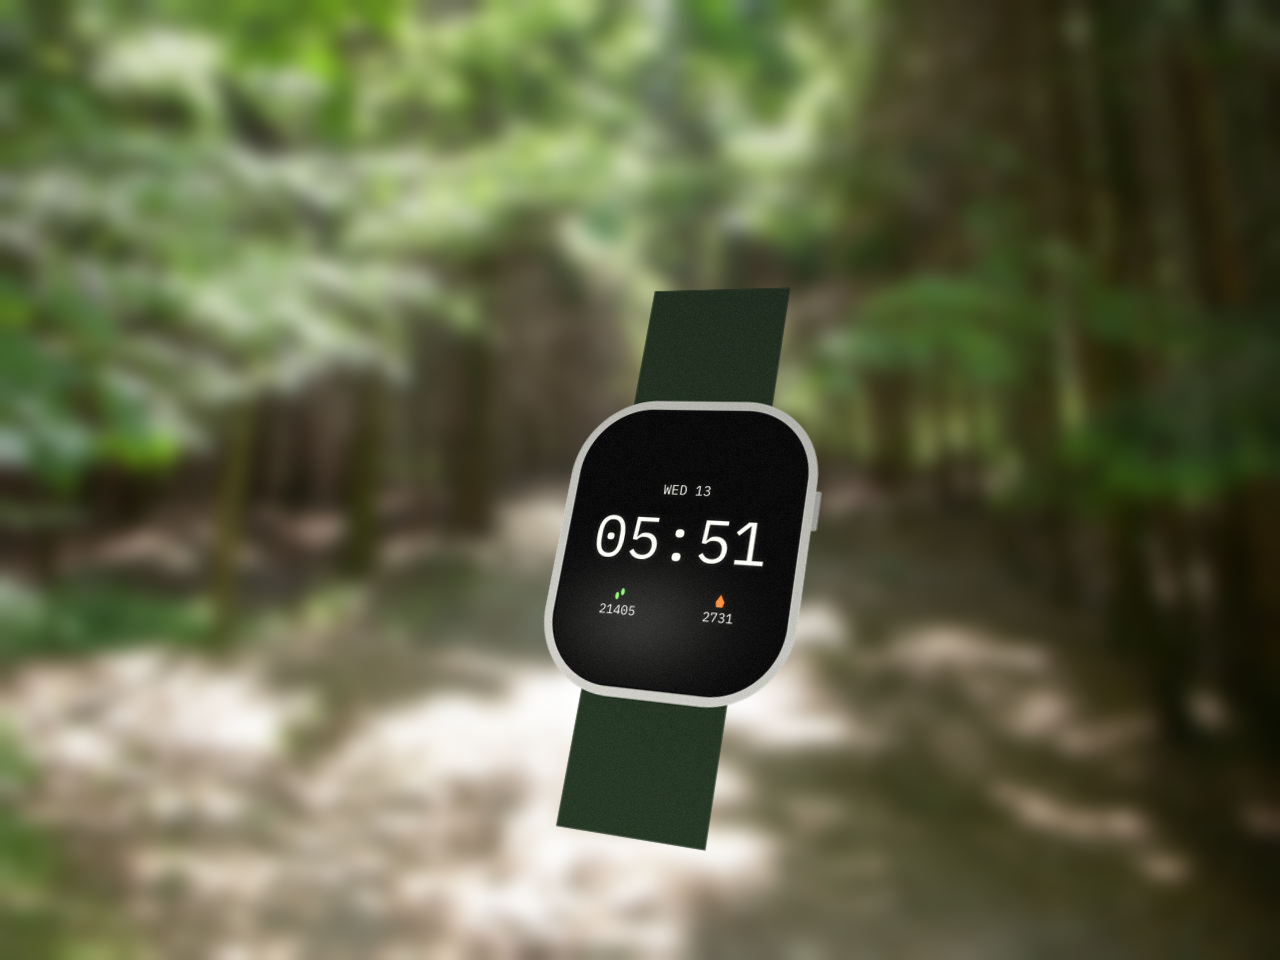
5:51
